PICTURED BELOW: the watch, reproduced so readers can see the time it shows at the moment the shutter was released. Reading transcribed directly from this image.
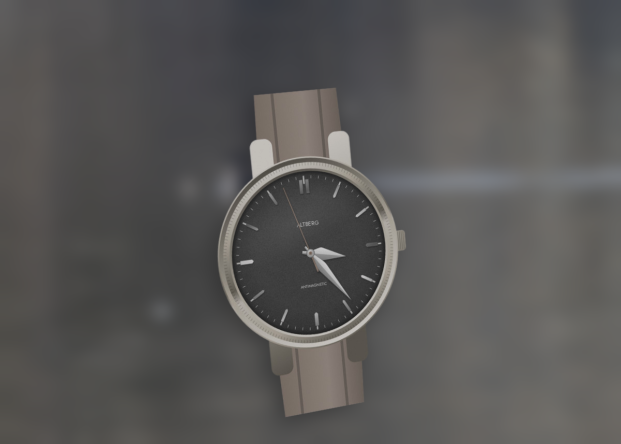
3:23:57
